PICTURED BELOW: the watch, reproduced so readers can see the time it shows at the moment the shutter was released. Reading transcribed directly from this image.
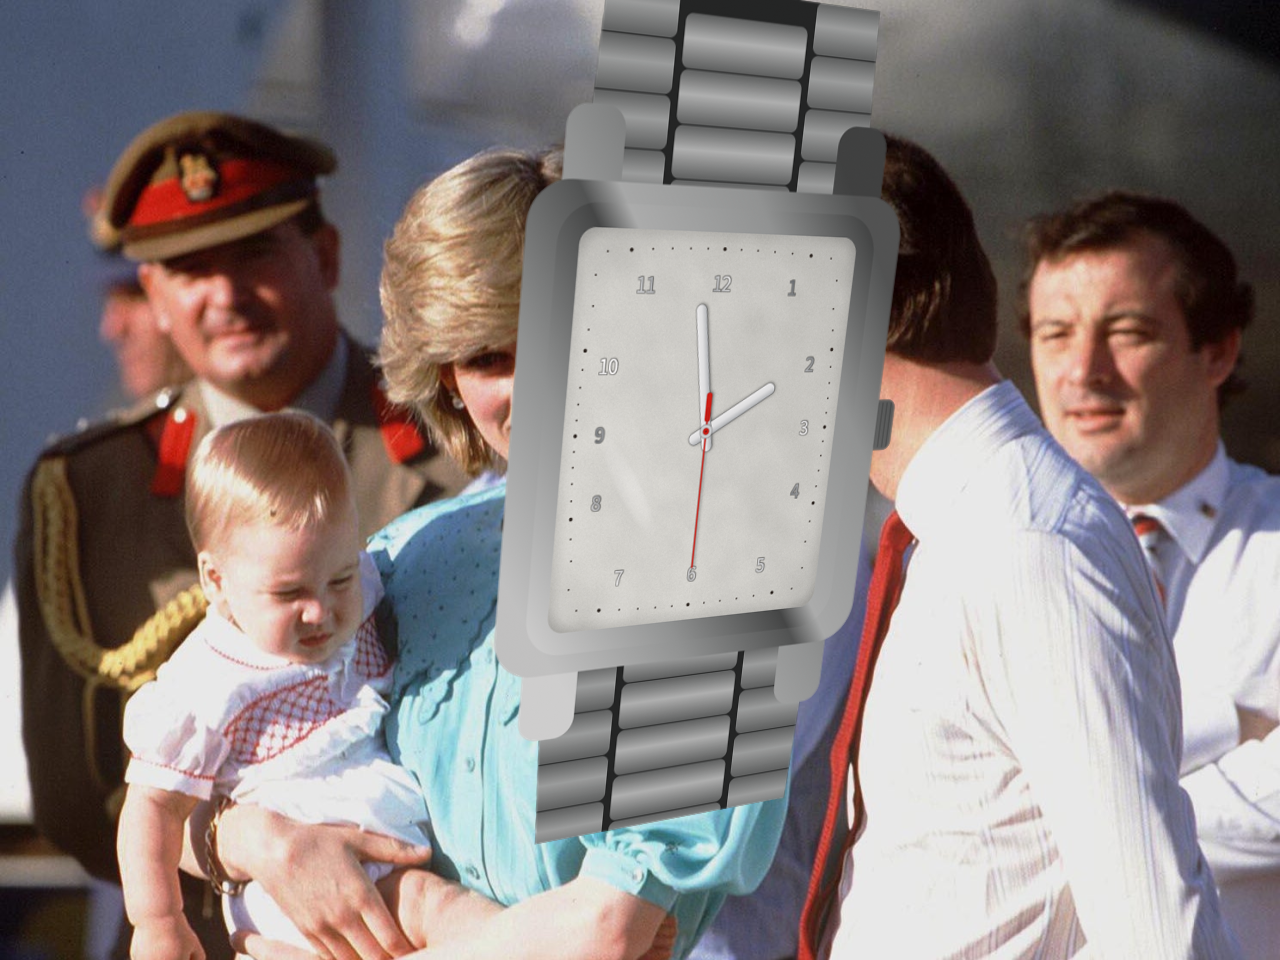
1:58:30
